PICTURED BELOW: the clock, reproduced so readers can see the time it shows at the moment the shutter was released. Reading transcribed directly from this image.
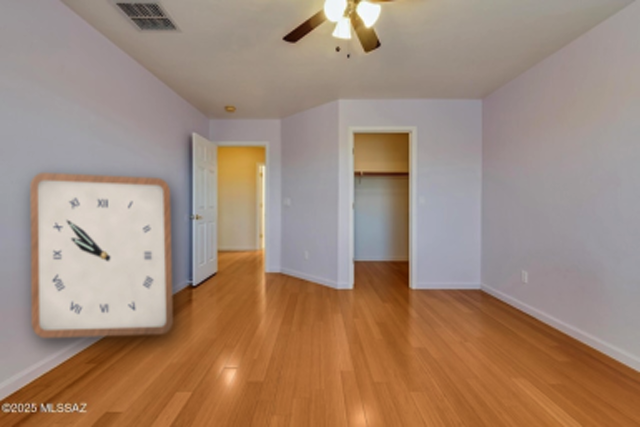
9:52
